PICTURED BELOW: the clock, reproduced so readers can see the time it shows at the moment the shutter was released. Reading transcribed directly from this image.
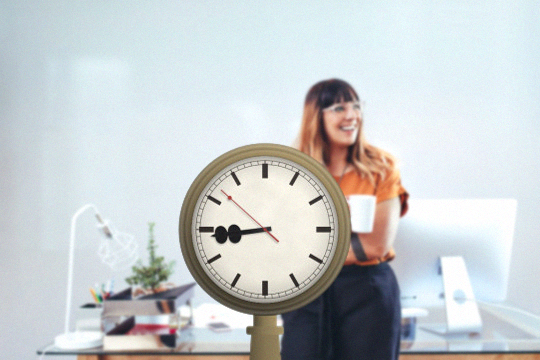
8:43:52
